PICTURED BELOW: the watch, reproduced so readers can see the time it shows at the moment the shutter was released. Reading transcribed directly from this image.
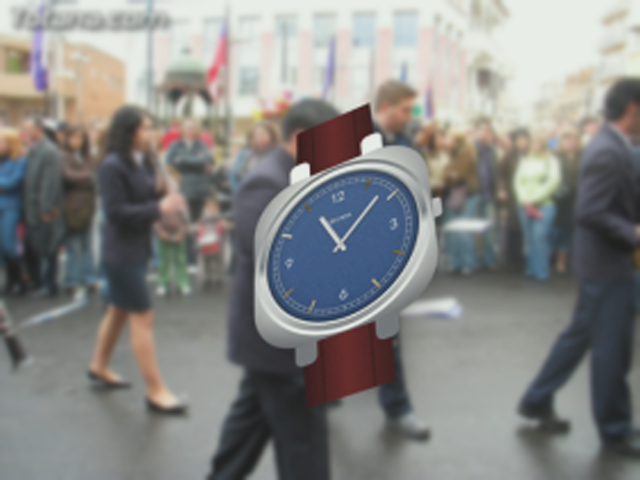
11:08
